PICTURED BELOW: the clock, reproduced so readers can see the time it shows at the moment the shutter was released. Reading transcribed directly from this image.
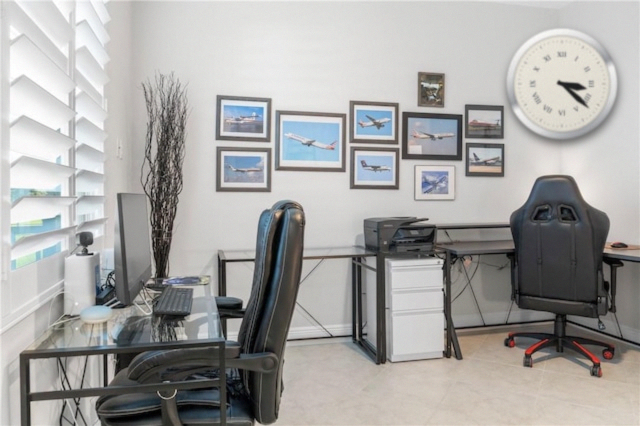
3:22
